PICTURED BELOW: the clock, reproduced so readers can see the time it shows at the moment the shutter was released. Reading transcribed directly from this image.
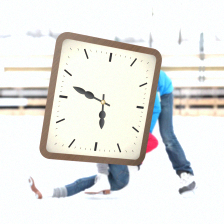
5:48
